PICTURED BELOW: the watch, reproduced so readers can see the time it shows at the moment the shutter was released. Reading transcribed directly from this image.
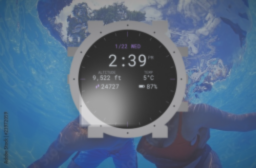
2:39
